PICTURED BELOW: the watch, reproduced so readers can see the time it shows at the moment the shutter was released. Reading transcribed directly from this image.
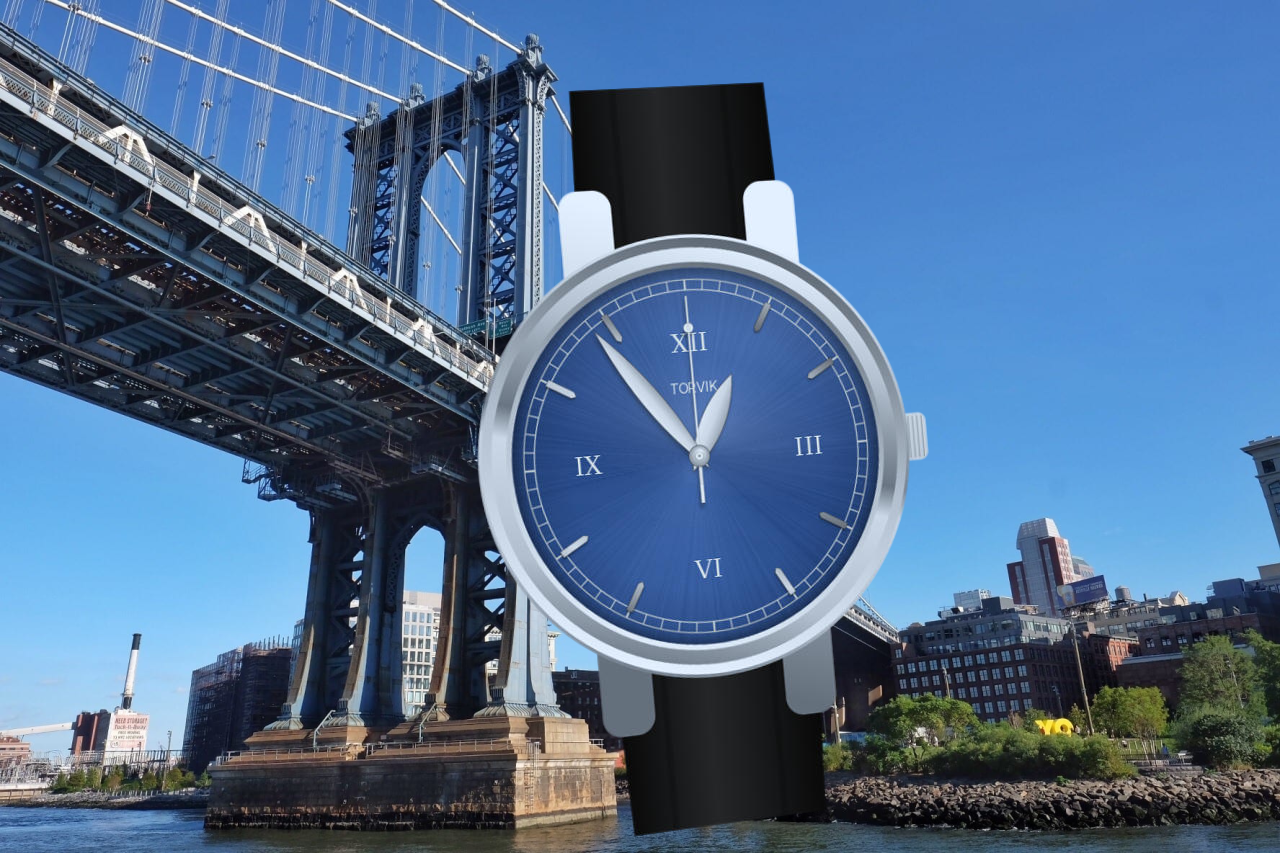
12:54:00
